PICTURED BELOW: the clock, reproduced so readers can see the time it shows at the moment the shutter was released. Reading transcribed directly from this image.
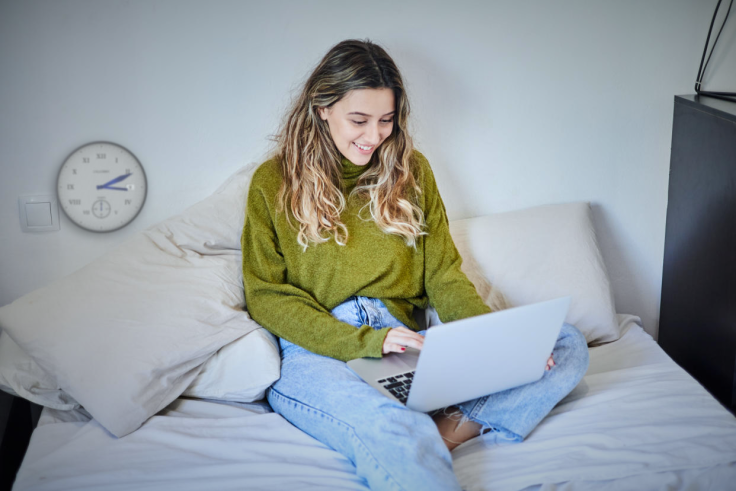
3:11
